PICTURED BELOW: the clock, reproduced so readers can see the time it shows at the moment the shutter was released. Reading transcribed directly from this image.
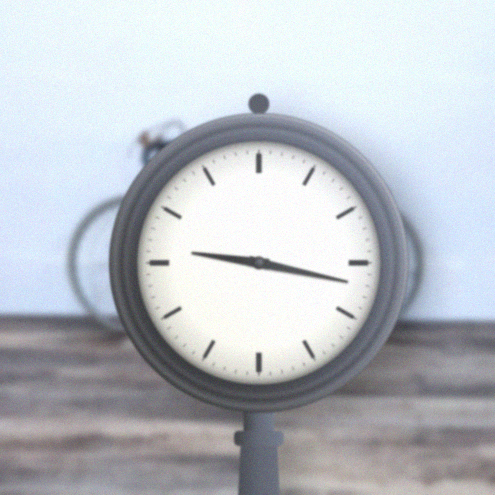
9:17
